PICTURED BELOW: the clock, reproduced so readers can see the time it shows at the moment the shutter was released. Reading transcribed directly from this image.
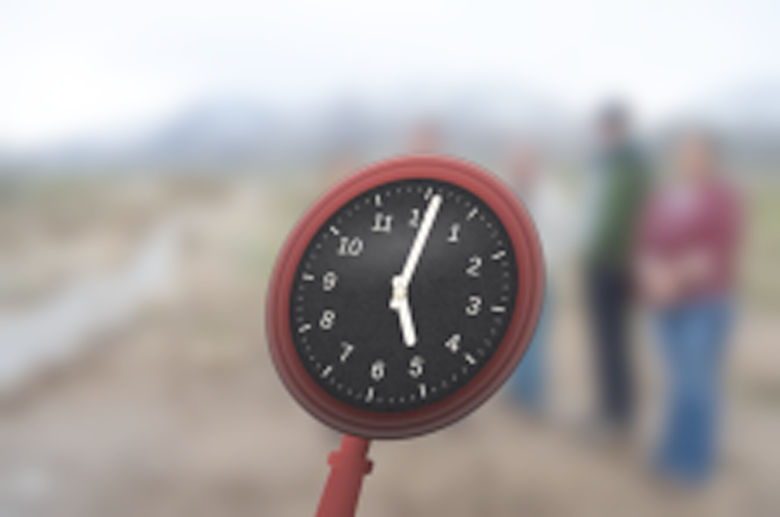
5:01
